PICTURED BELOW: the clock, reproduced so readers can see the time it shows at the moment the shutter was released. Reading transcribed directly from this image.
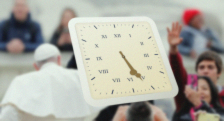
5:26
